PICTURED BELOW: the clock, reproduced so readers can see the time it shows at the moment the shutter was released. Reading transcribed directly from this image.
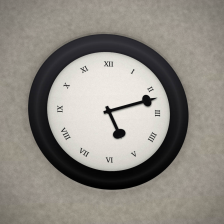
5:12
